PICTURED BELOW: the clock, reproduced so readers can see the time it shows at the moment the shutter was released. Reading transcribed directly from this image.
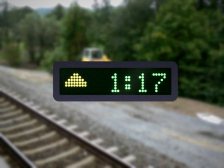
1:17
